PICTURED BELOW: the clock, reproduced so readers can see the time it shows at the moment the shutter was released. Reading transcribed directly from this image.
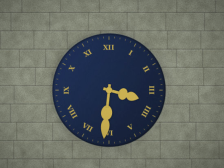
3:31
